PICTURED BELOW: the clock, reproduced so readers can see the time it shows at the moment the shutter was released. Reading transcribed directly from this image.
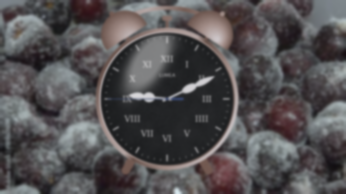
9:10:45
